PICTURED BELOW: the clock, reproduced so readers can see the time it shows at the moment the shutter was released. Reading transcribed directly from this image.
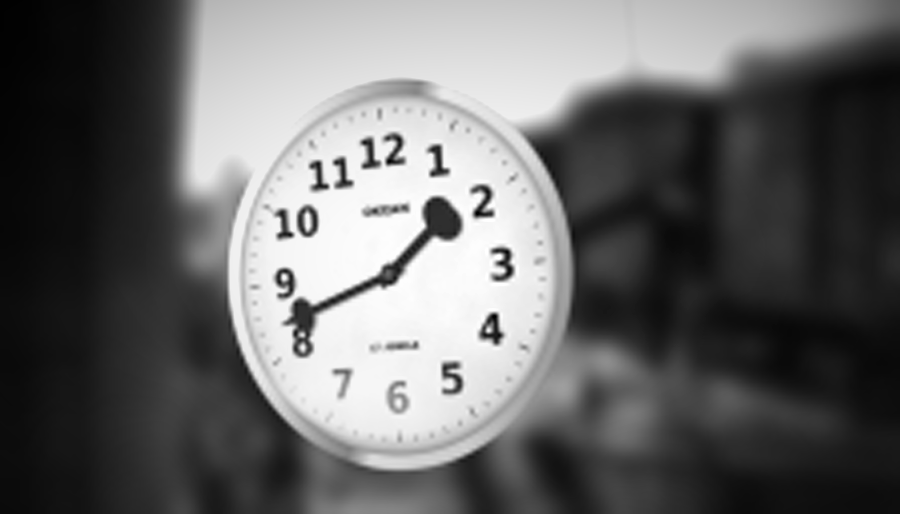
1:42
